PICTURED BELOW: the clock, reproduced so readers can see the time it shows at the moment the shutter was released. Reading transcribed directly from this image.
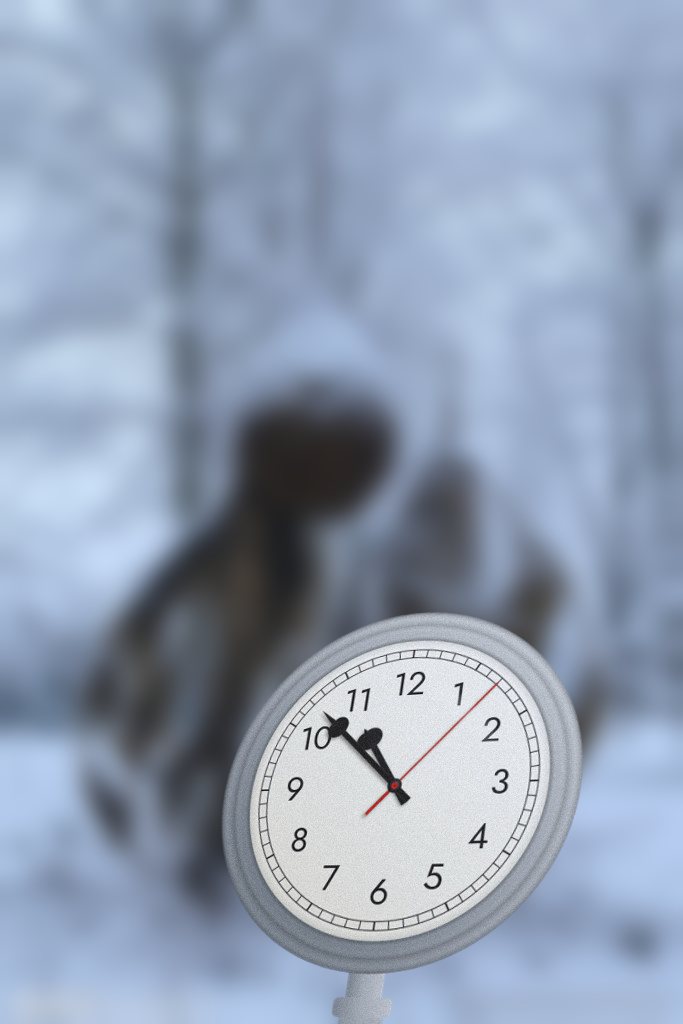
10:52:07
